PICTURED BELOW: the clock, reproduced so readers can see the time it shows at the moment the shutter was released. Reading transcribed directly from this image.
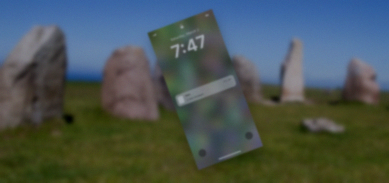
7:47
